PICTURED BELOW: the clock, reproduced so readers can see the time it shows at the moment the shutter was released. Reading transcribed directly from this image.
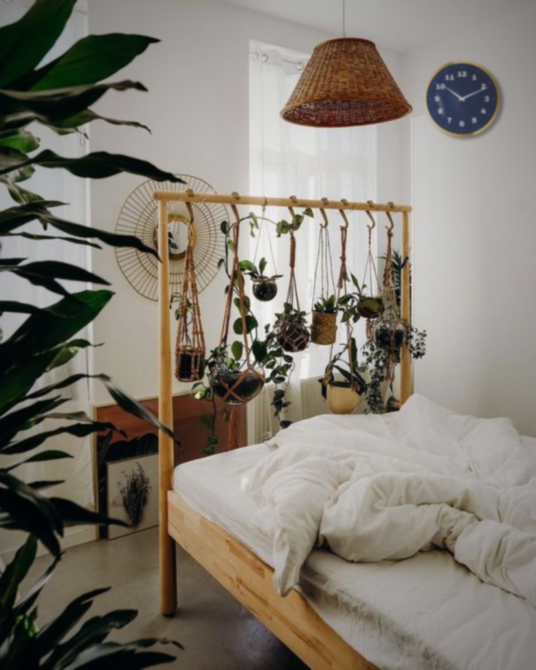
10:11
